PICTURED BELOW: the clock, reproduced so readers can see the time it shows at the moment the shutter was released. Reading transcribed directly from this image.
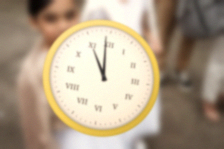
10:59
